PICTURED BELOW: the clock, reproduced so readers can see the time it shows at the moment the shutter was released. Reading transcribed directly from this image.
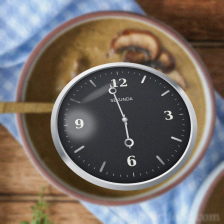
5:58
